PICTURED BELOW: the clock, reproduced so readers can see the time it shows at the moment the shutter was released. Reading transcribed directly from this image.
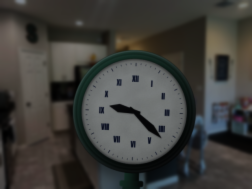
9:22
